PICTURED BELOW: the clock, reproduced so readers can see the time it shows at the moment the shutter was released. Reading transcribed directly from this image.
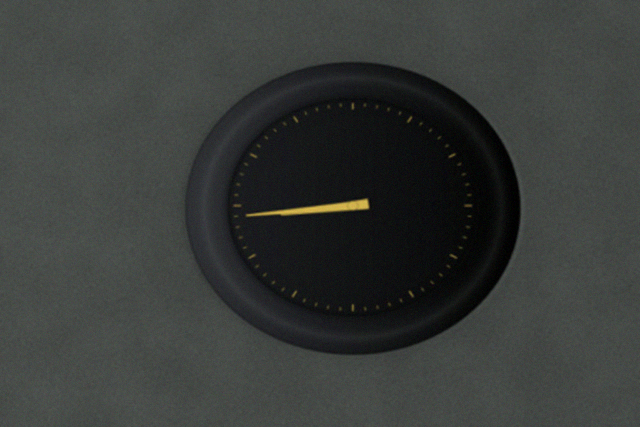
8:44
